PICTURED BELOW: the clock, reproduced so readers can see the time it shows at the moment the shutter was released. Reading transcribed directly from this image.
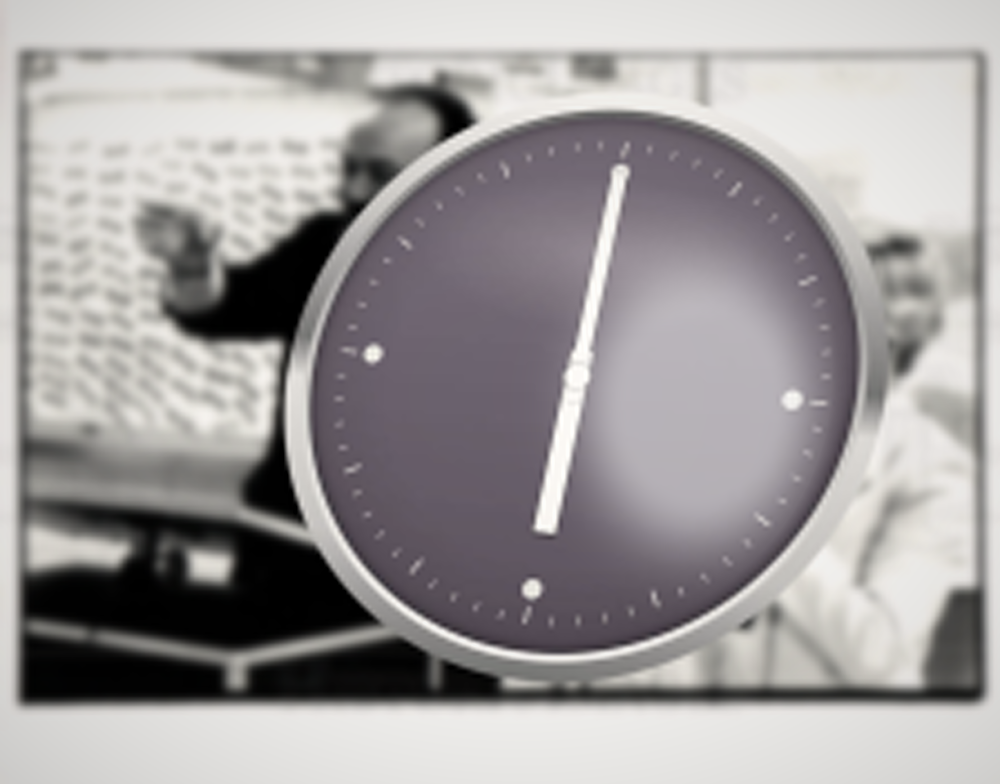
6:00
